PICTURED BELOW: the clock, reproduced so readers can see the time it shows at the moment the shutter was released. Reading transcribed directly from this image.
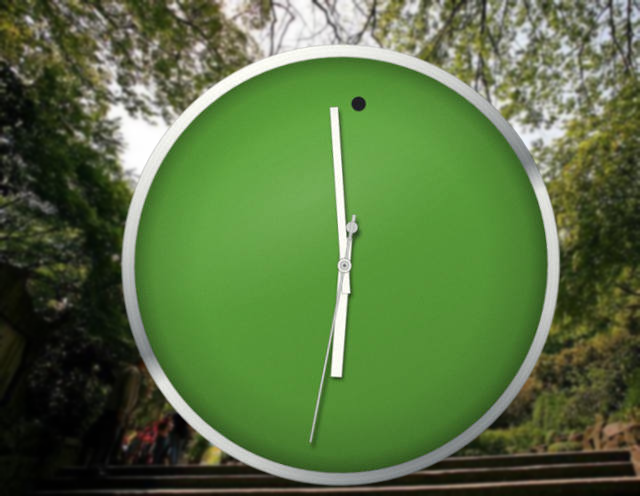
5:58:31
